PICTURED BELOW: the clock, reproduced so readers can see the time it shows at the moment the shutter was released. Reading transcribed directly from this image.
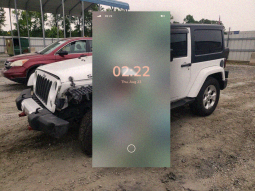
2:22
